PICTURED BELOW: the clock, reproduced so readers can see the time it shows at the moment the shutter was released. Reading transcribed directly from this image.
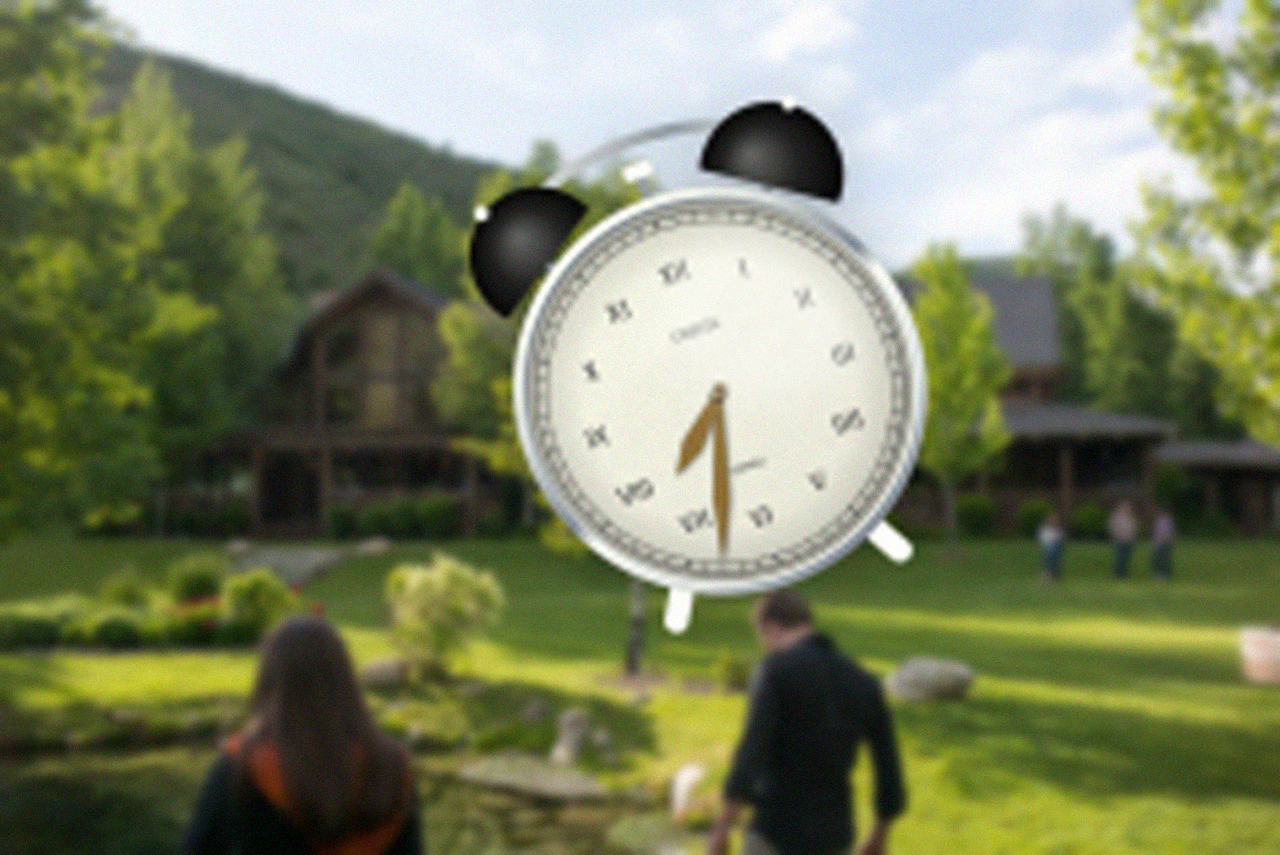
7:33
